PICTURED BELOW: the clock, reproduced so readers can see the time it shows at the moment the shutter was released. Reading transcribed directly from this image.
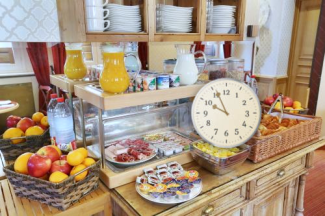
9:56
